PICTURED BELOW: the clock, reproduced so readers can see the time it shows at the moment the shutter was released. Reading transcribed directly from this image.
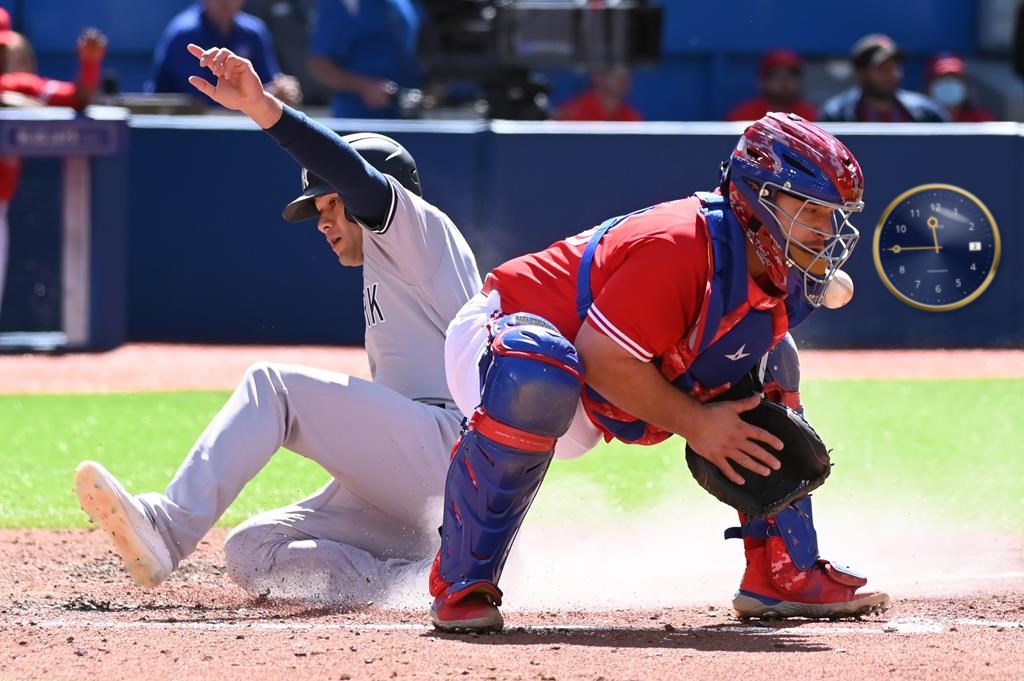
11:45
